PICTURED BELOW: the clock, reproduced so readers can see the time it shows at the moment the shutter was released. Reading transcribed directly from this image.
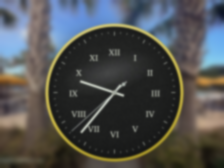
9:36:38
